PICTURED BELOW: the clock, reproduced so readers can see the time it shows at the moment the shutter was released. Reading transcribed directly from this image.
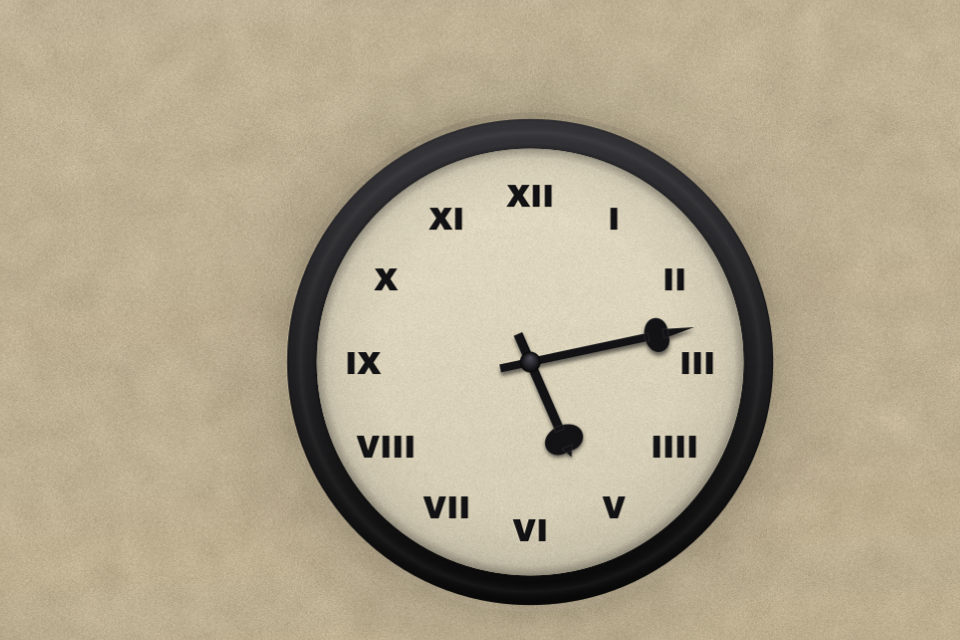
5:13
